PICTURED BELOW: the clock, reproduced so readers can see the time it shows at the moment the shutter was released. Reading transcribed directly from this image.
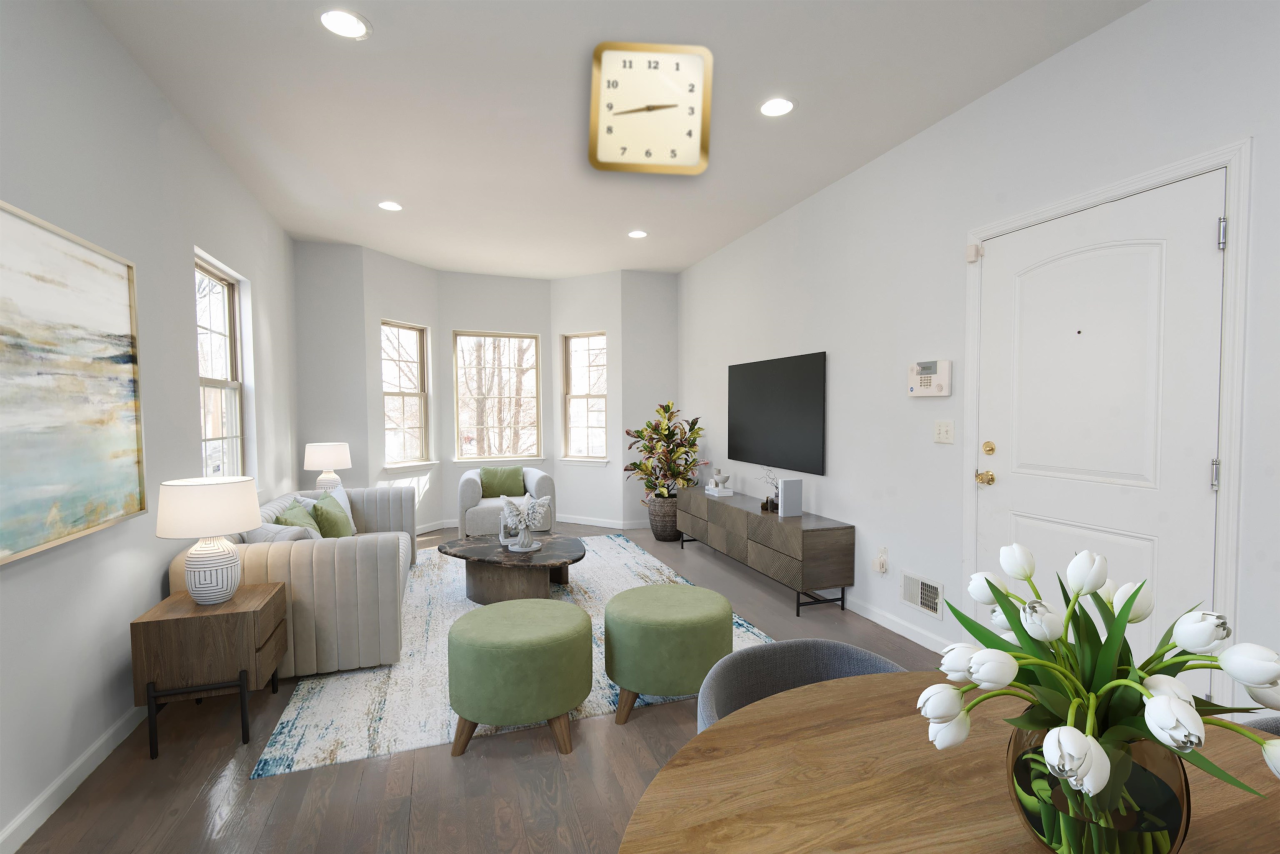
2:43
